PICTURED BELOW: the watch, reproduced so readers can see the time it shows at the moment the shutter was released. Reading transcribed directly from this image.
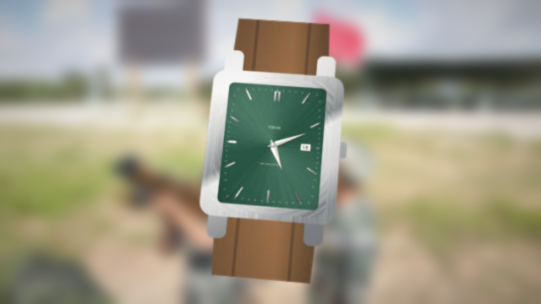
5:11
